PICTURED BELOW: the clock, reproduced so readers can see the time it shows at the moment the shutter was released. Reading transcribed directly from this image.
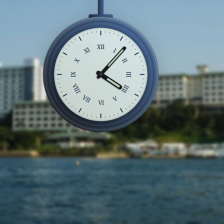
4:07
